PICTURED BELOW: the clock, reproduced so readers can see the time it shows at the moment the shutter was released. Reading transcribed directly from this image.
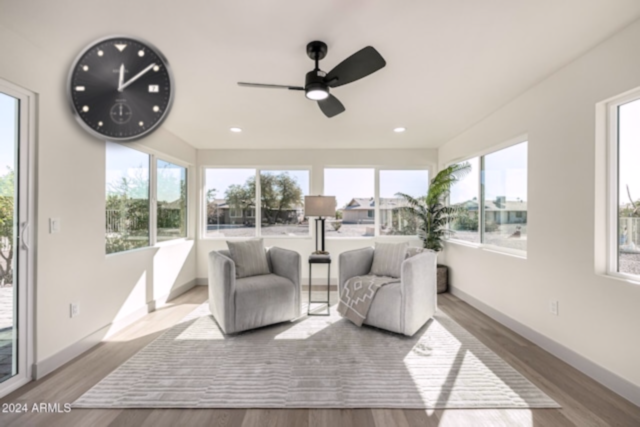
12:09
